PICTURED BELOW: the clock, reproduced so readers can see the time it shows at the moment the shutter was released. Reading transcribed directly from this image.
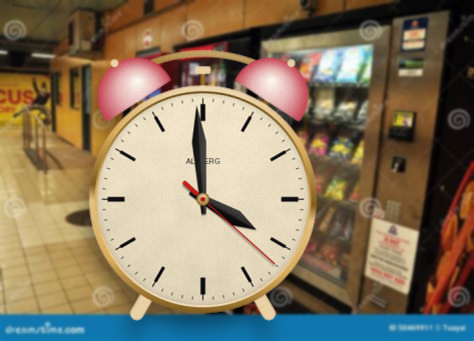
3:59:22
